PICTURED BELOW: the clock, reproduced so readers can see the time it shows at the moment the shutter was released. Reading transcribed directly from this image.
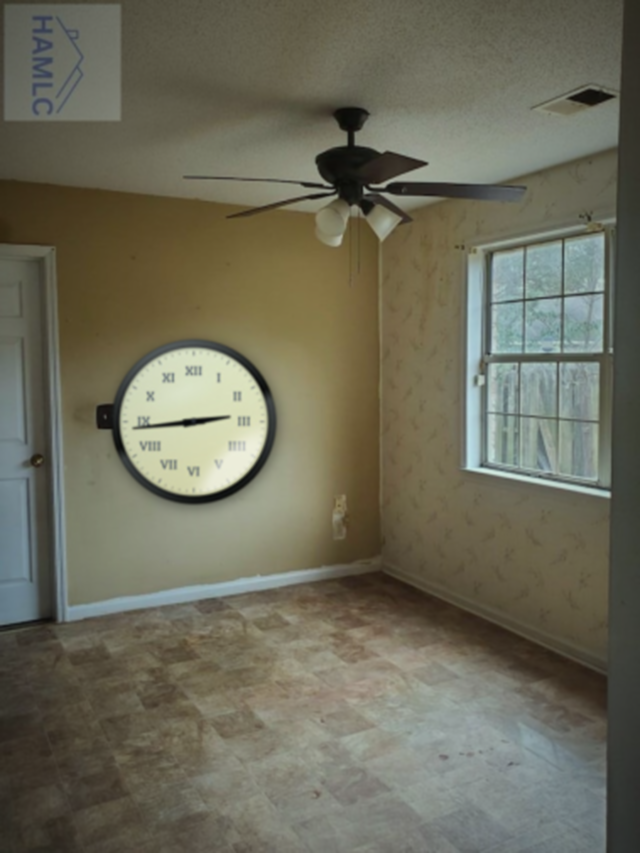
2:44
